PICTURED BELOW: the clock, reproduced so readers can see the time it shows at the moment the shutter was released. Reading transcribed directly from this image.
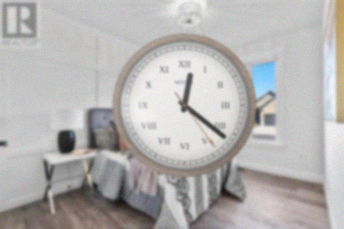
12:21:24
